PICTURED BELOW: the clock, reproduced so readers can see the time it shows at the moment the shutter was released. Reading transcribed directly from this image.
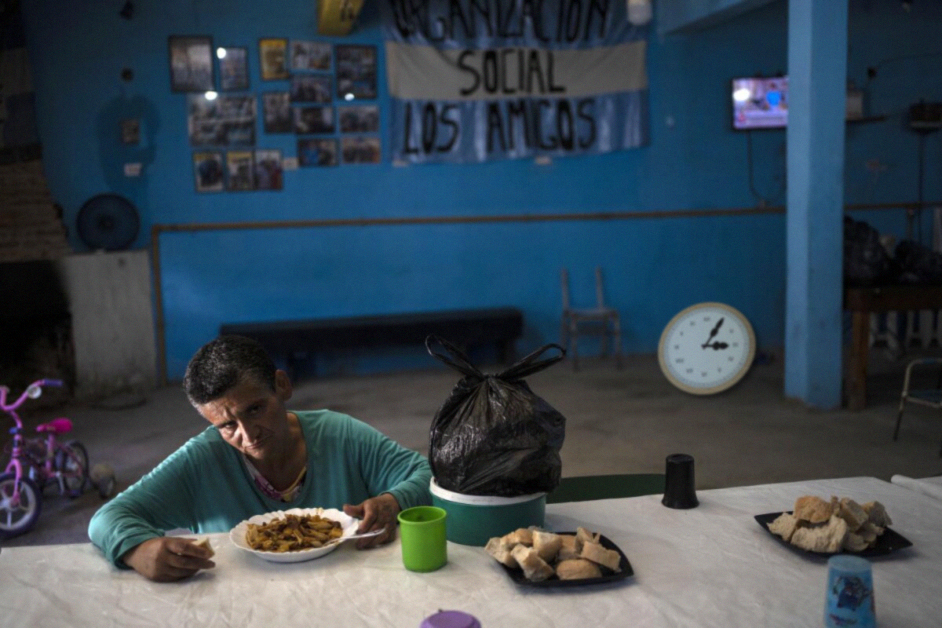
3:05
